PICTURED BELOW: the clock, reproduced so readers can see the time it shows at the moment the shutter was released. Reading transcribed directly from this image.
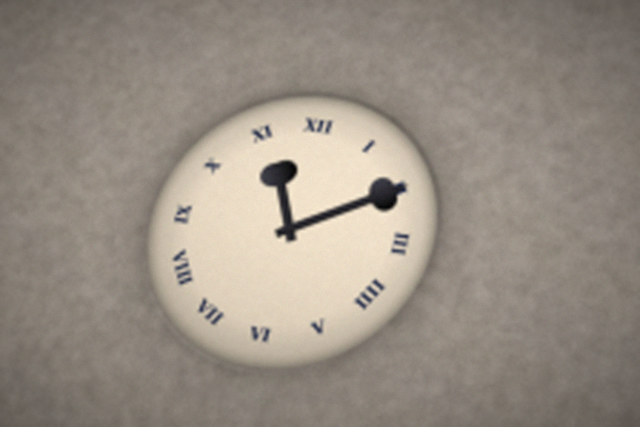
11:10
